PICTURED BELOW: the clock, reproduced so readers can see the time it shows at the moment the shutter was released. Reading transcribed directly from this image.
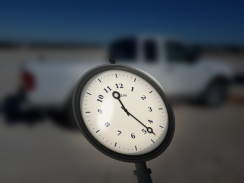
11:23
